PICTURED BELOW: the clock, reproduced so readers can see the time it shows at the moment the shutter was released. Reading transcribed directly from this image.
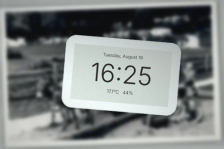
16:25
